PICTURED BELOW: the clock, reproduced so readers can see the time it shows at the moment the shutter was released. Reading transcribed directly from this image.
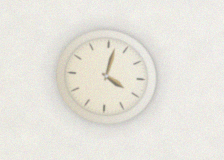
4:02
